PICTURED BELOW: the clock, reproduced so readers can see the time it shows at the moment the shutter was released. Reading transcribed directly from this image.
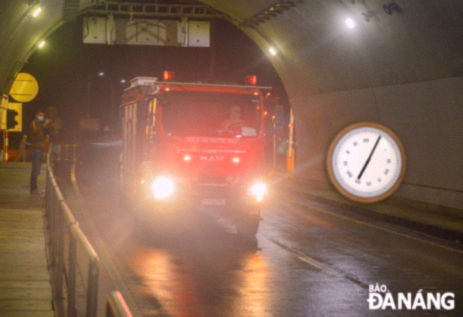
7:05
